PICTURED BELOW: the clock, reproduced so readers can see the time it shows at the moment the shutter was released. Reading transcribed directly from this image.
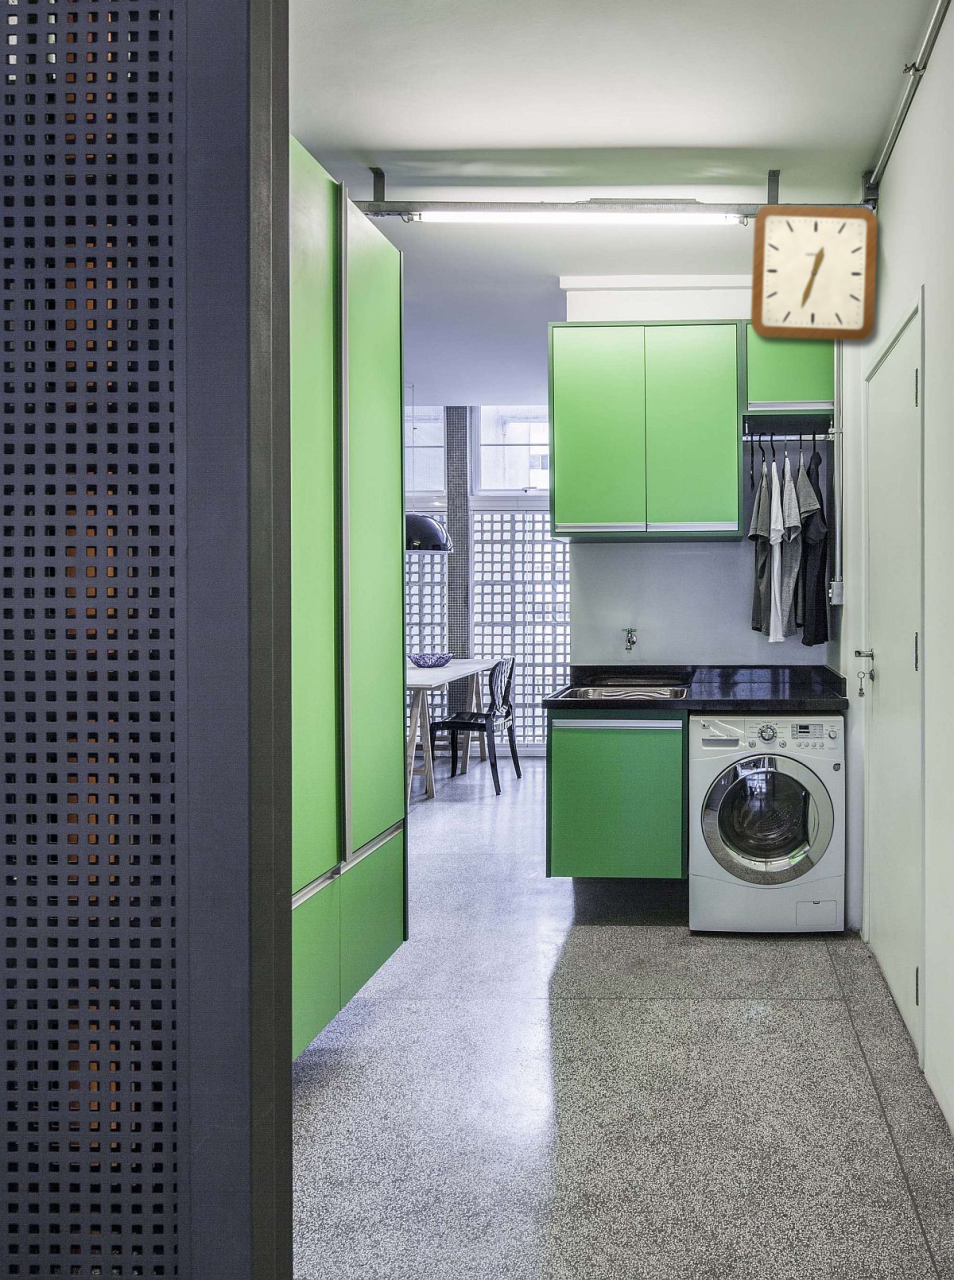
12:33
